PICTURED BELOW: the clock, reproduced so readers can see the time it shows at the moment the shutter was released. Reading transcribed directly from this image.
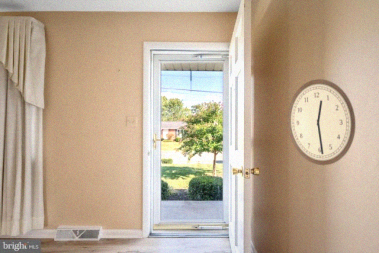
12:29
